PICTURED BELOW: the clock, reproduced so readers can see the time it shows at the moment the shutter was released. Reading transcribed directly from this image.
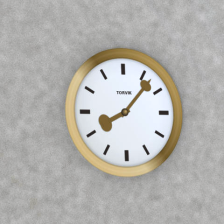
8:07
